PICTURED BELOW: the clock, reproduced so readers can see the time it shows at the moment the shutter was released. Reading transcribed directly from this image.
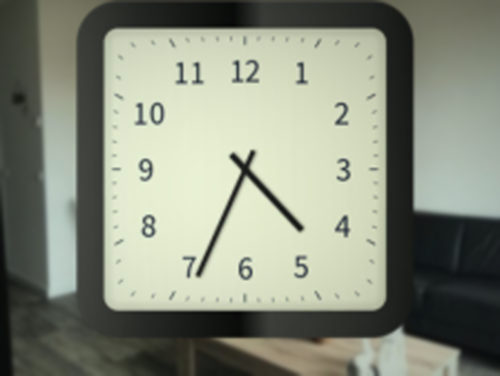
4:34
